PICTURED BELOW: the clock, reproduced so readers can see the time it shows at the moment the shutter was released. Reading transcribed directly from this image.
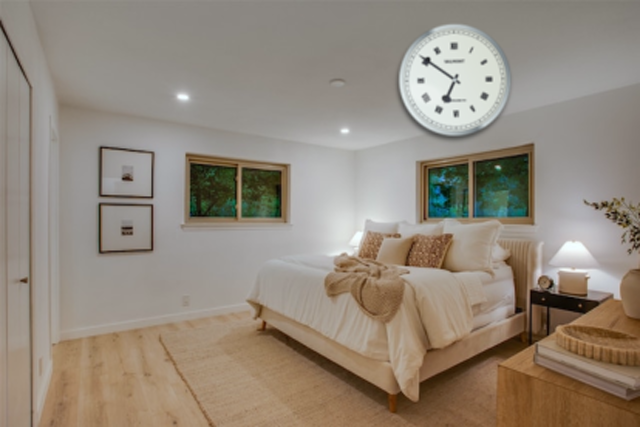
6:51
